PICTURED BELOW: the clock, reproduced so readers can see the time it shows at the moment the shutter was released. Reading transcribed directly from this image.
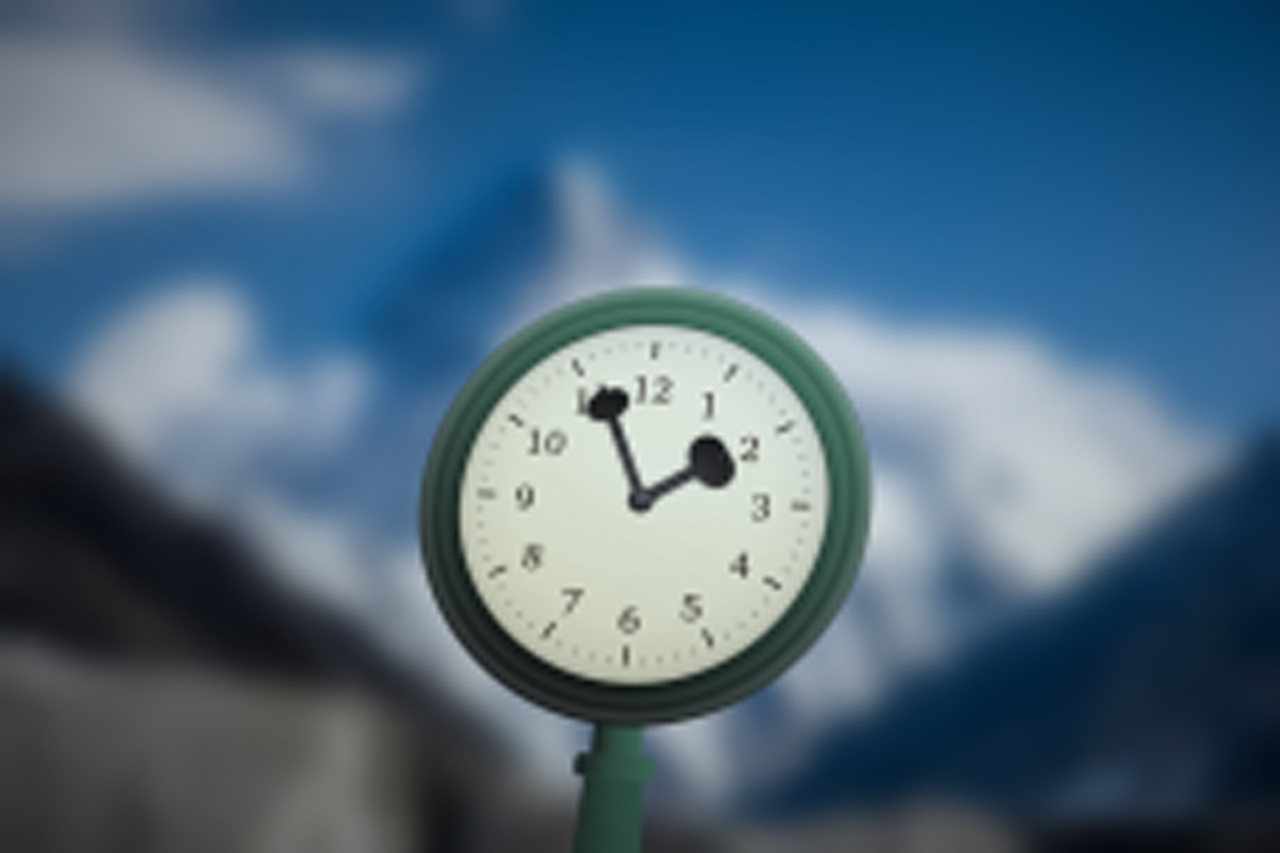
1:56
